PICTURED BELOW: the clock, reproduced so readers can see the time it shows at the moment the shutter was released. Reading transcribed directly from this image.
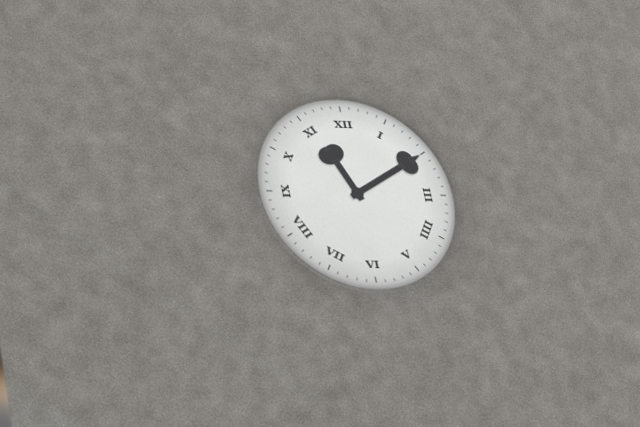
11:10
